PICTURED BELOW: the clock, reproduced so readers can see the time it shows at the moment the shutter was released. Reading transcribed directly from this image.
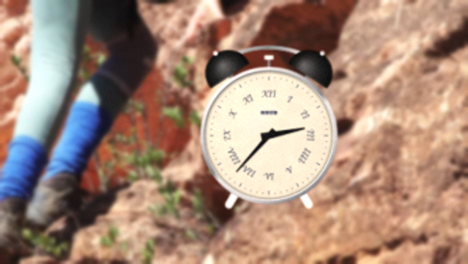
2:37
